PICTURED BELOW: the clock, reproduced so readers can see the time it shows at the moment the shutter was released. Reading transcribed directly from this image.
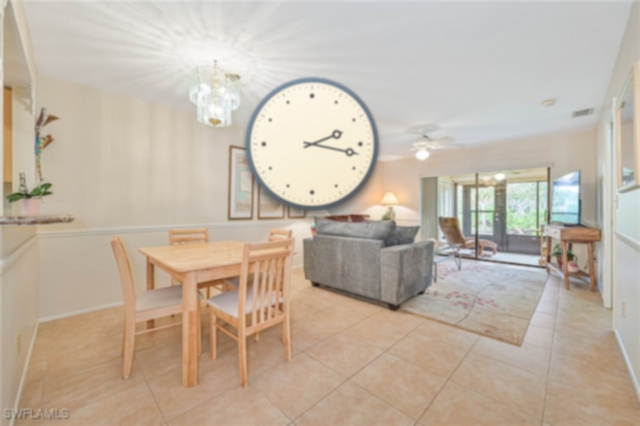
2:17
